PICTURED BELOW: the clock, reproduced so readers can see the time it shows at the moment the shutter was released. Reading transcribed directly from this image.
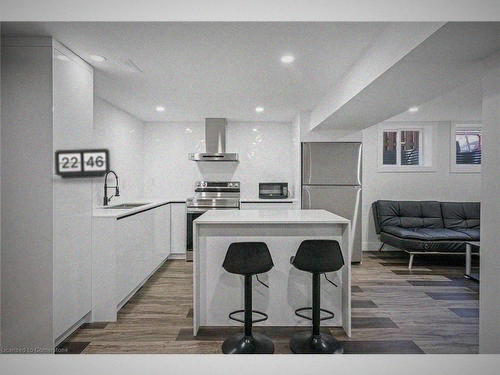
22:46
